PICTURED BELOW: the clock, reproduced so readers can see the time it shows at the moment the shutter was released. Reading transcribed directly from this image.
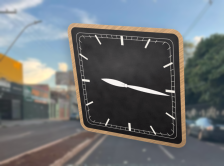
9:16
